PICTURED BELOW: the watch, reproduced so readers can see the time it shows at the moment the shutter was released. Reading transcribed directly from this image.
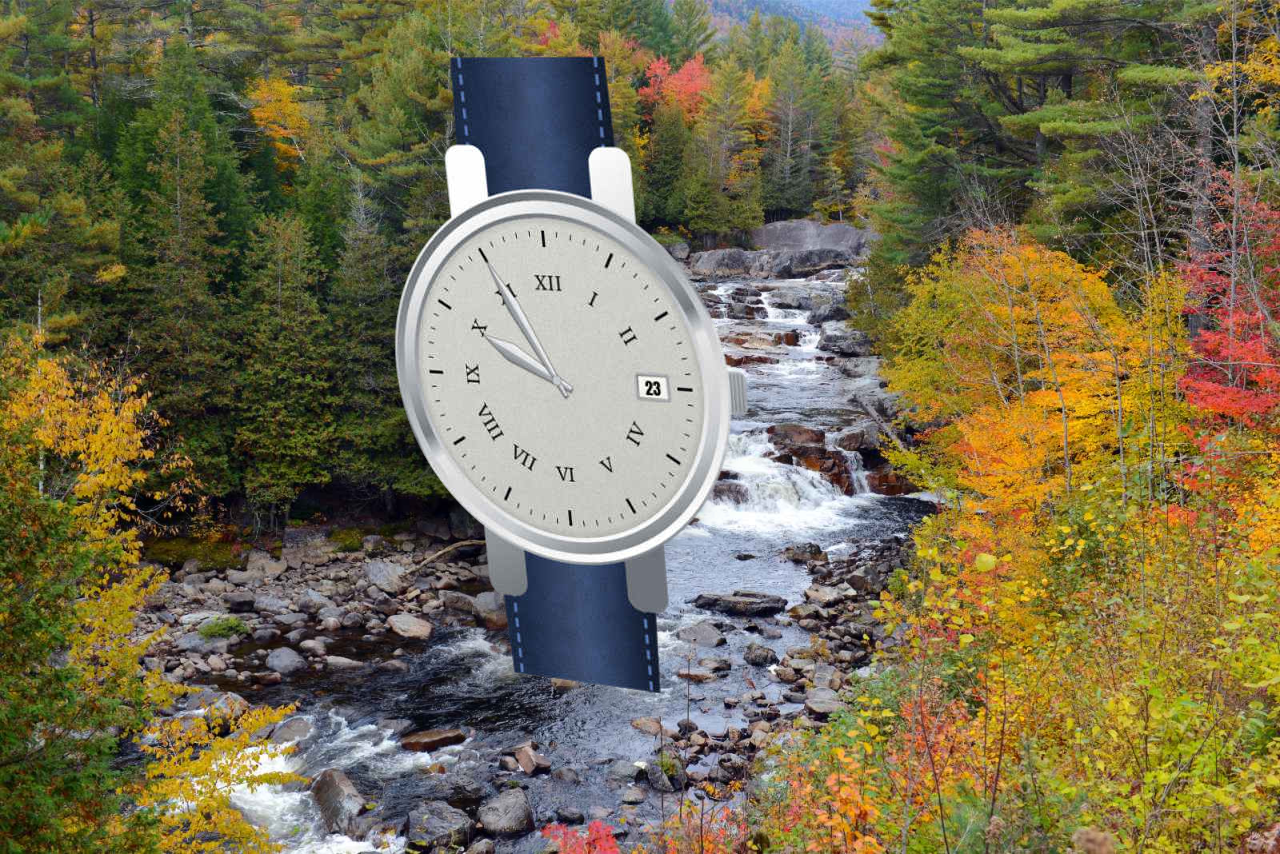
9:55
